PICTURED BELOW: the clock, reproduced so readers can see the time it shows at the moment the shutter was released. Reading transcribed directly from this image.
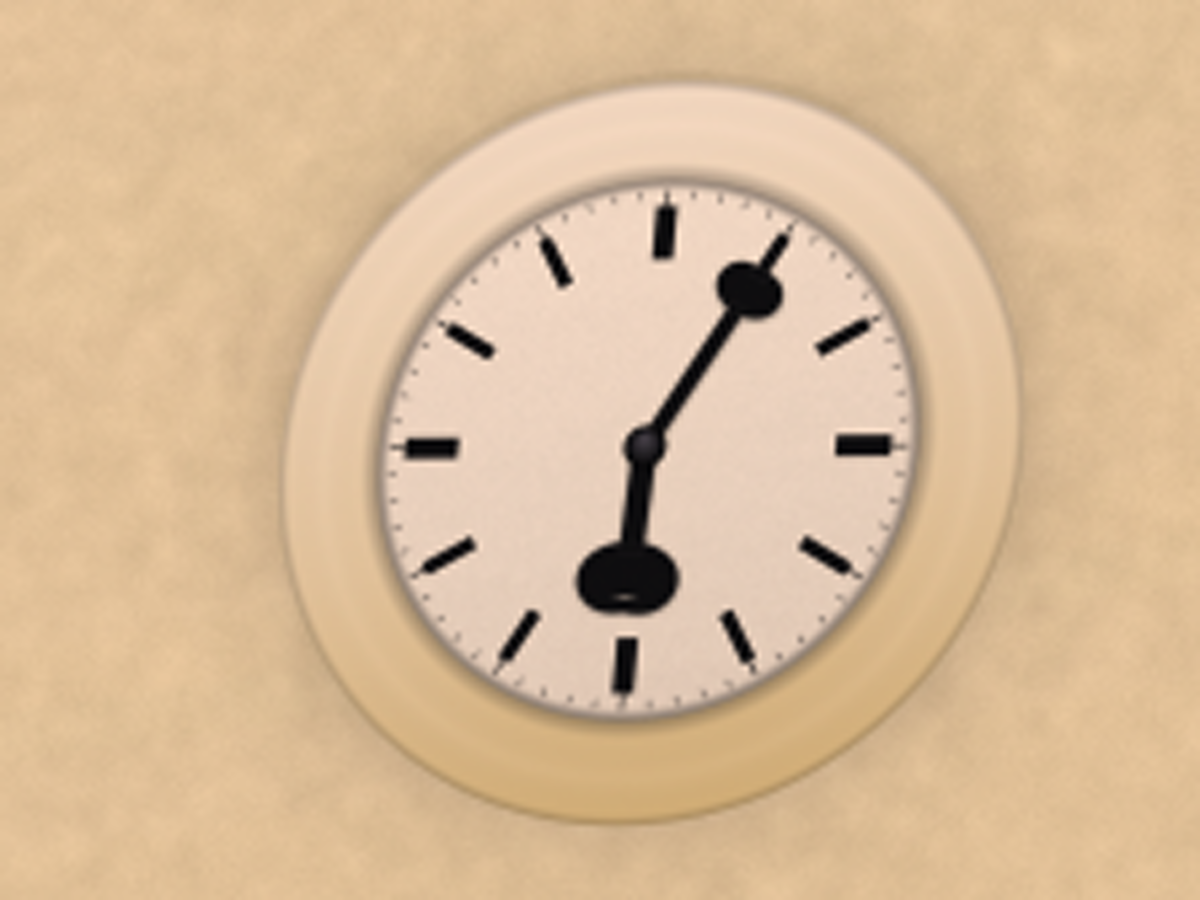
6:05
